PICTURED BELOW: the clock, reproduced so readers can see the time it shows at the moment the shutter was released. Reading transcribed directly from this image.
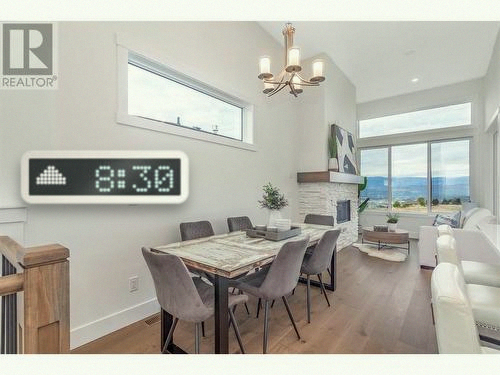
8:30
